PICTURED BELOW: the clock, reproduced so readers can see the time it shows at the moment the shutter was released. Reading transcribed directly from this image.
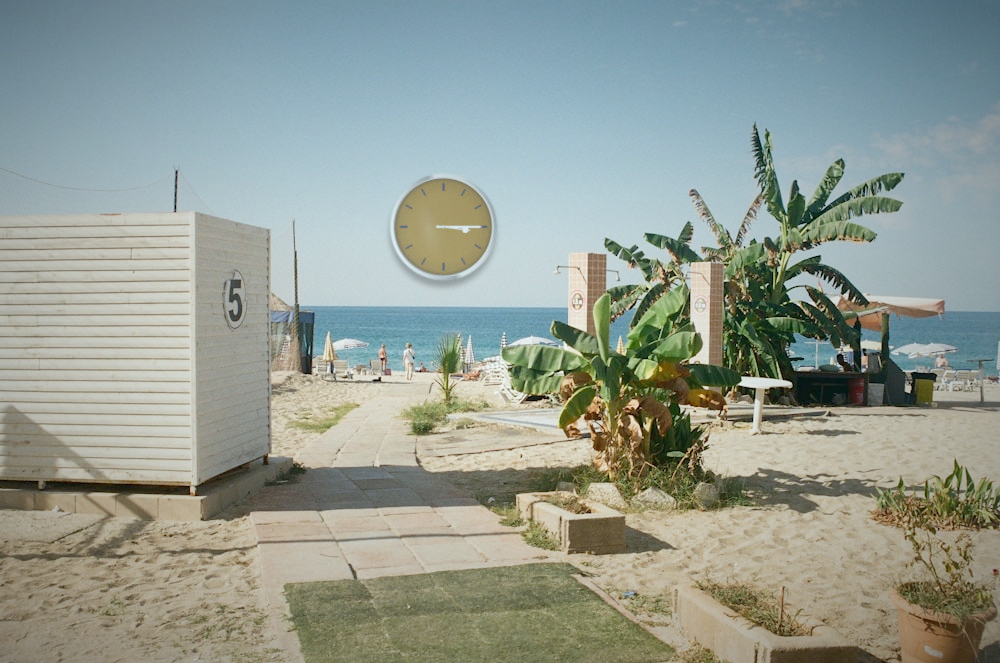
3:15
